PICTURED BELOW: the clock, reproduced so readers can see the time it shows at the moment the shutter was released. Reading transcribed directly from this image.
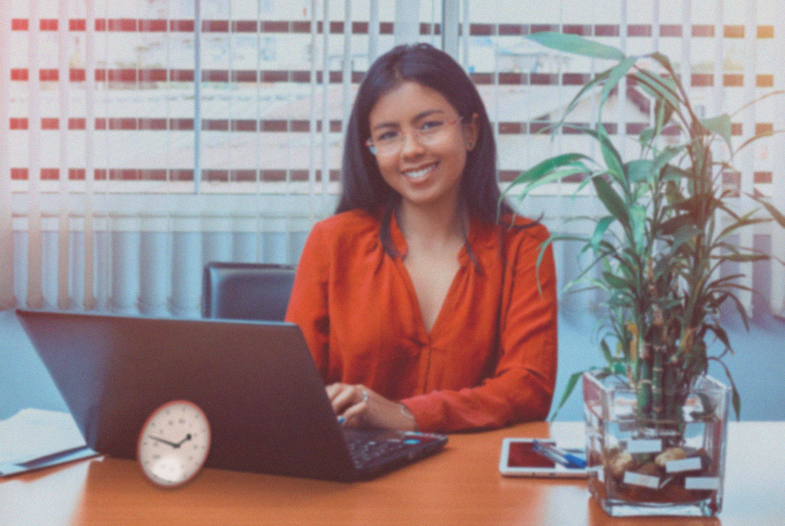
1:47
